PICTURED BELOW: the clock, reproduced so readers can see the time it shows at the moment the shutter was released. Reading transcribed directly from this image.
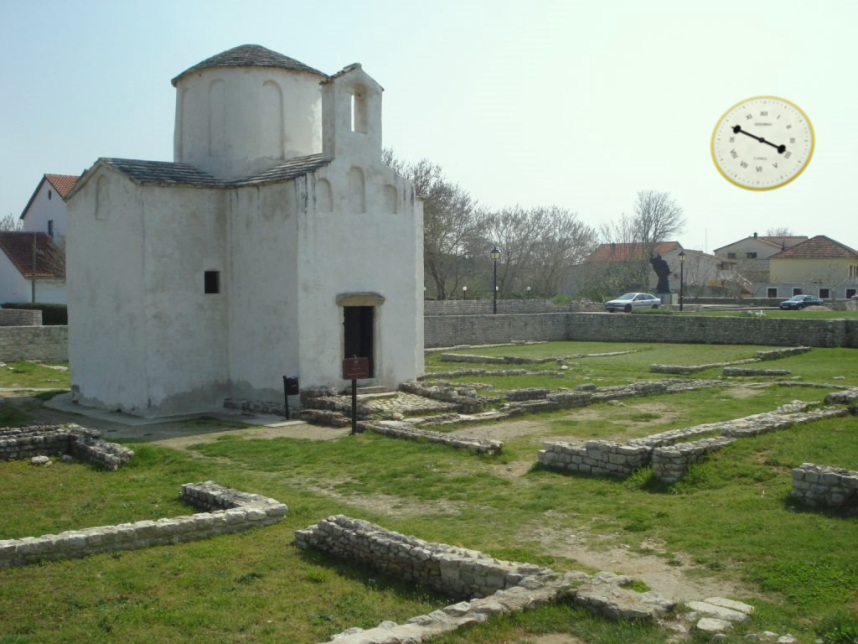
3:49
